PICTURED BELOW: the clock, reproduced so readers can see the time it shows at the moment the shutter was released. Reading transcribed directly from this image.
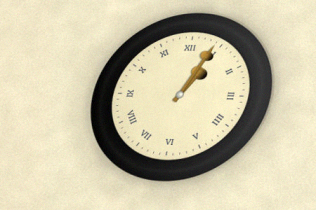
1:04
